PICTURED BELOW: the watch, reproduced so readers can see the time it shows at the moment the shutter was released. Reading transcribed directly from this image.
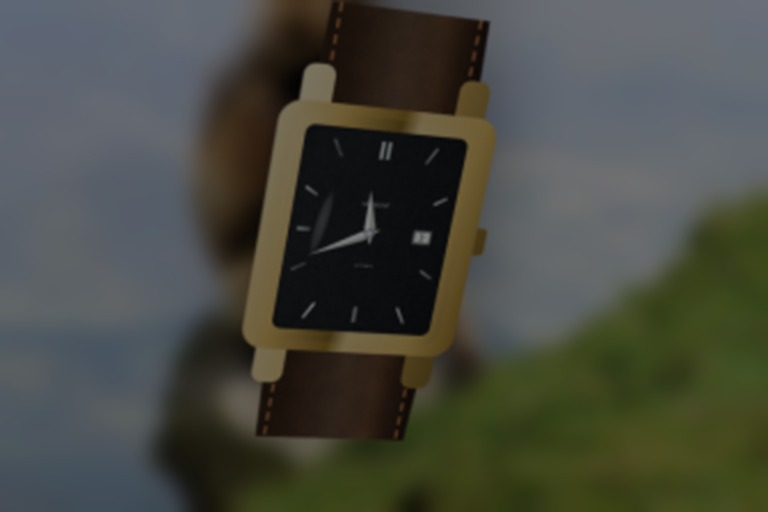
11:41
